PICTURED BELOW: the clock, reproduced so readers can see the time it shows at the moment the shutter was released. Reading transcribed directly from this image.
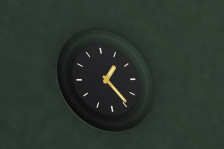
1:24
